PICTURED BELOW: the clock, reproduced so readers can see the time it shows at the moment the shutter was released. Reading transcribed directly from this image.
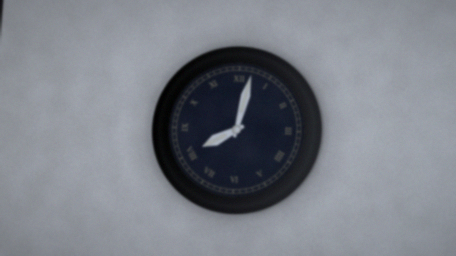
8:02
